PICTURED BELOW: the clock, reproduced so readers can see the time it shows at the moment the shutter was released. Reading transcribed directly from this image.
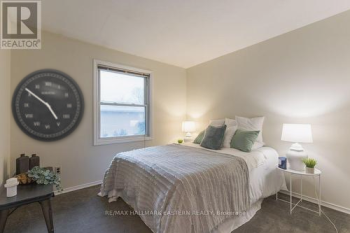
4:51
